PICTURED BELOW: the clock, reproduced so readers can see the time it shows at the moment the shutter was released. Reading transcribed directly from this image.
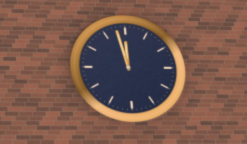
11:58
